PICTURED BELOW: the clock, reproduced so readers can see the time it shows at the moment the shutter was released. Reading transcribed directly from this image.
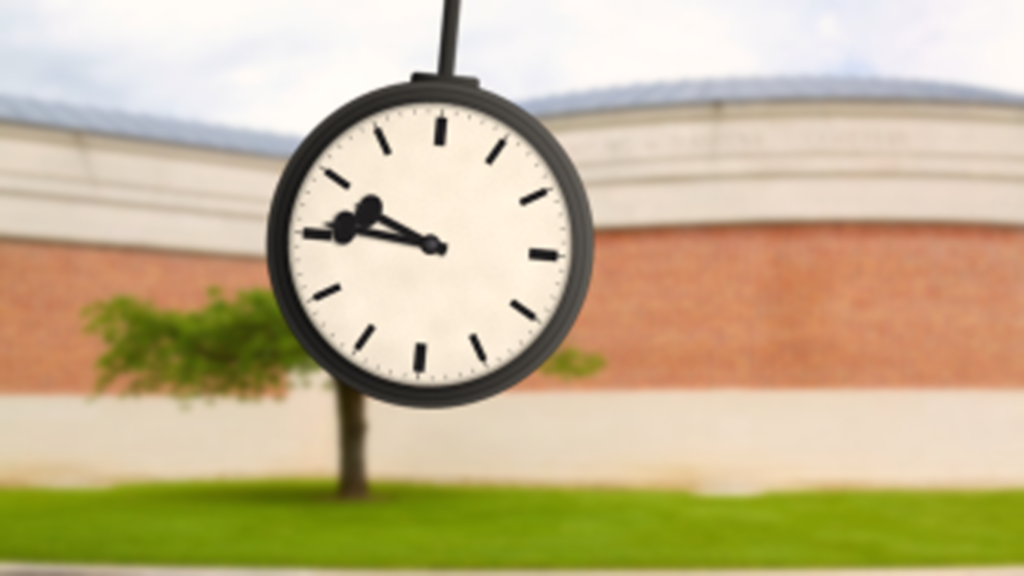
9:46
